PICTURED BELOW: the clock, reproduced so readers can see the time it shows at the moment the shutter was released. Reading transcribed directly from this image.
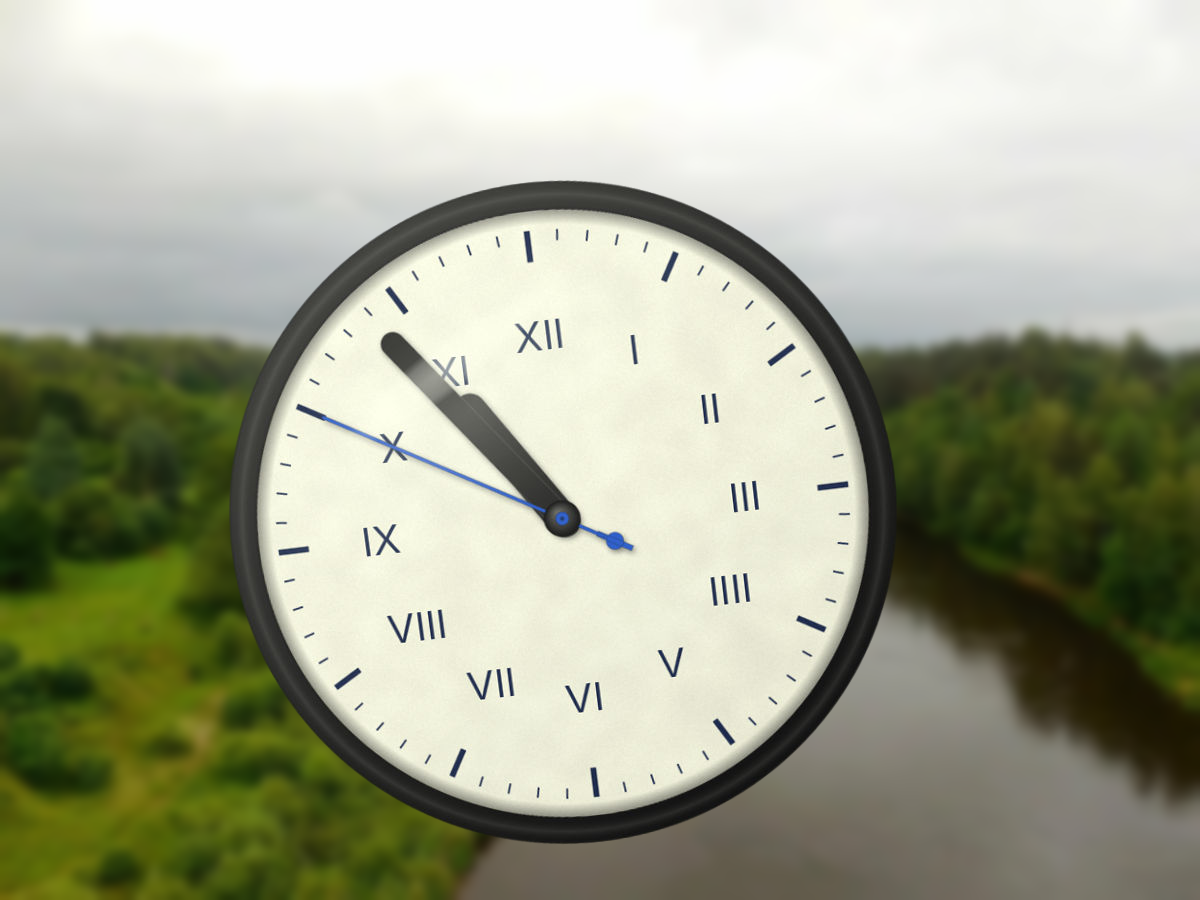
10:53:50
